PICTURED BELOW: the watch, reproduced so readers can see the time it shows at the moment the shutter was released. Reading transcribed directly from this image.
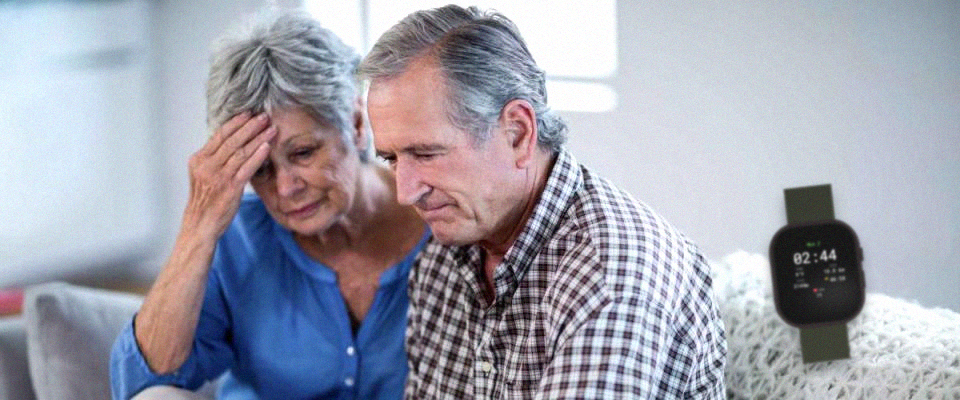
2:44
